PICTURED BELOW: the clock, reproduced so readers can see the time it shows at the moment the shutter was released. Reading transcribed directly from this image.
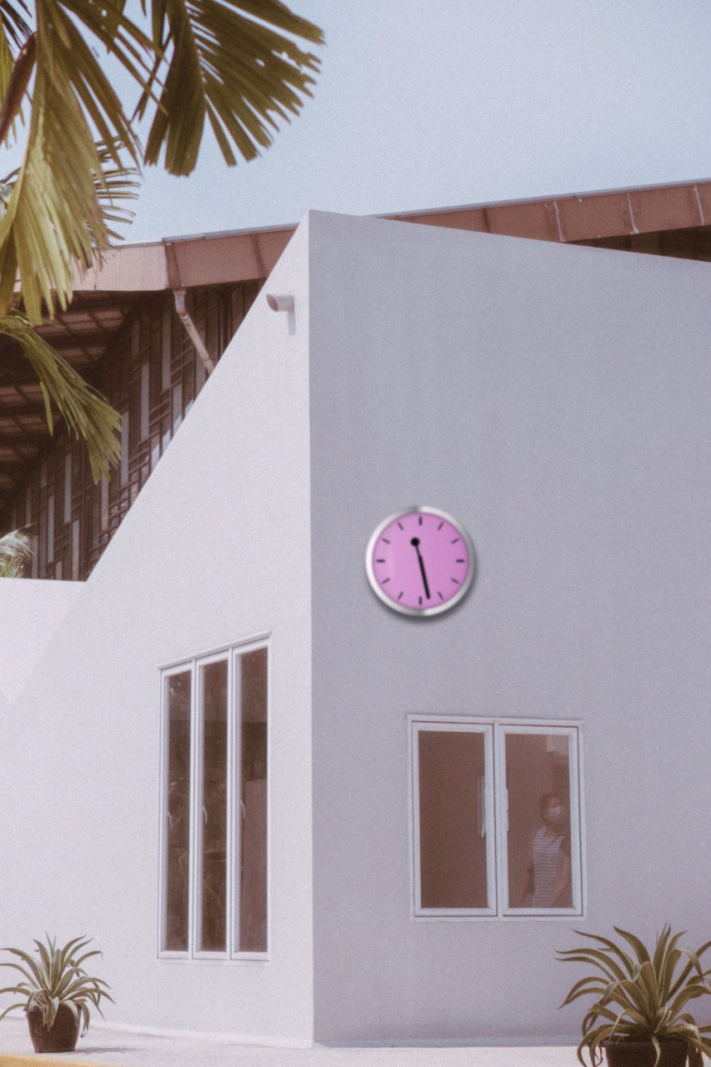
11:28
